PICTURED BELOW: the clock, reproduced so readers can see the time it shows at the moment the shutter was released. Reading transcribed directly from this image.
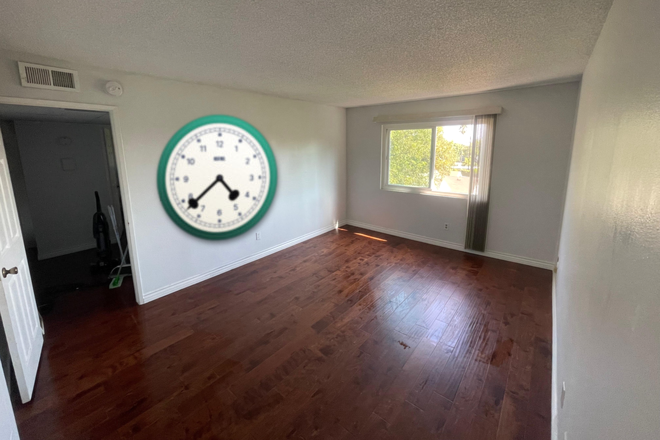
4:38
